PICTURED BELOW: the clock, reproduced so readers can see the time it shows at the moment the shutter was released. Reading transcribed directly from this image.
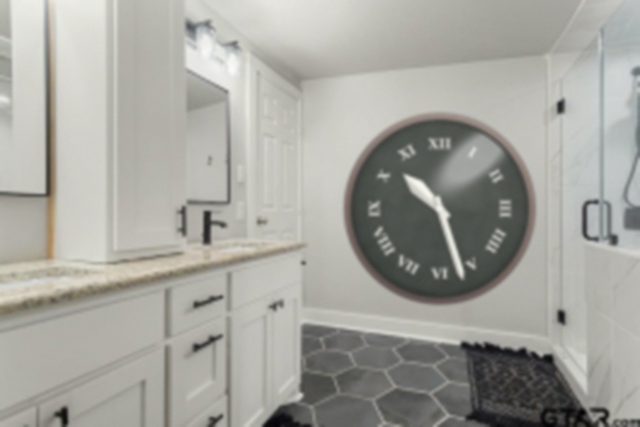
10:27
